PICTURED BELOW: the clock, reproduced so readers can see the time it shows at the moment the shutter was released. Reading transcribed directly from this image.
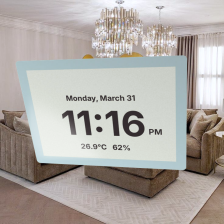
11:16
